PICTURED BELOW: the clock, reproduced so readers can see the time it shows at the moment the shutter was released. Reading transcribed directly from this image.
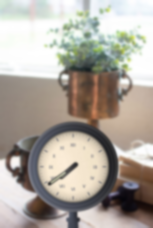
7:39
